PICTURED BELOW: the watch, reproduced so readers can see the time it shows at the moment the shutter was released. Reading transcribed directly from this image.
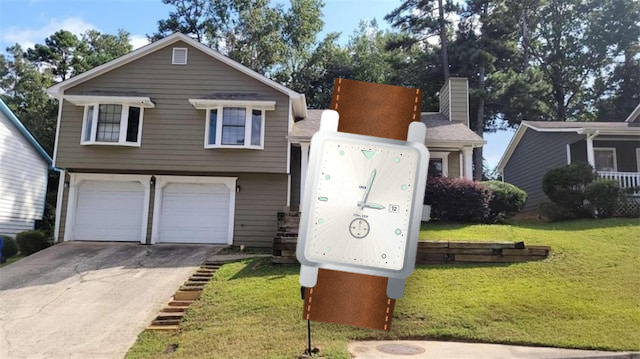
3:02
